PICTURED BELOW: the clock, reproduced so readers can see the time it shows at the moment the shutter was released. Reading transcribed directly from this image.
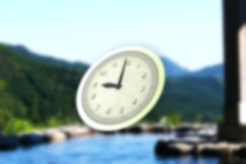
8:59
